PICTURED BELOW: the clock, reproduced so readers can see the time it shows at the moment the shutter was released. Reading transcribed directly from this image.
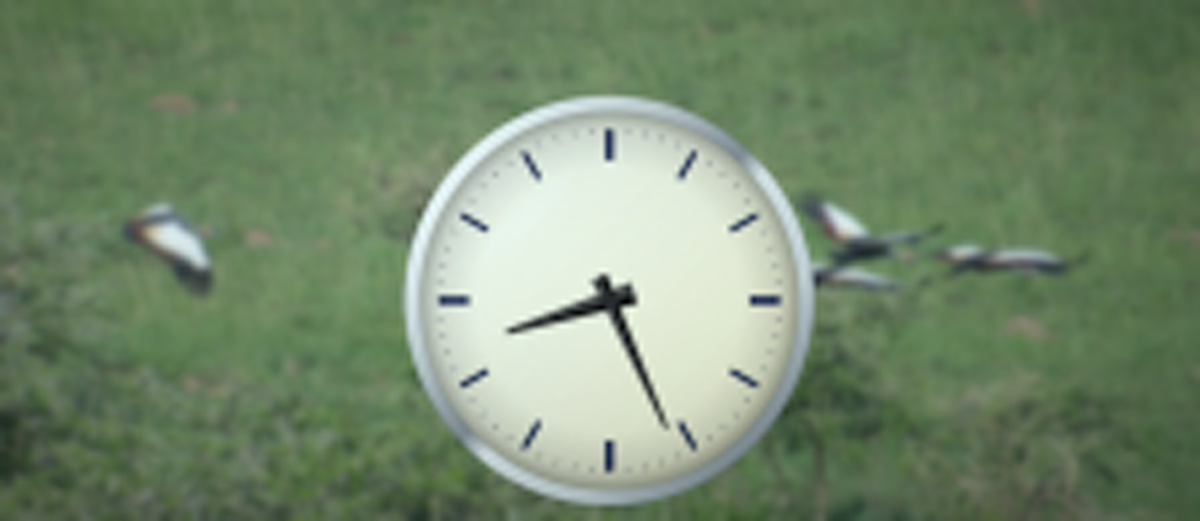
8:26
